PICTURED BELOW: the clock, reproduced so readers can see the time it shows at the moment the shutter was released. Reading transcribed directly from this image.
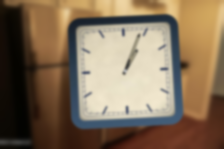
1:04
